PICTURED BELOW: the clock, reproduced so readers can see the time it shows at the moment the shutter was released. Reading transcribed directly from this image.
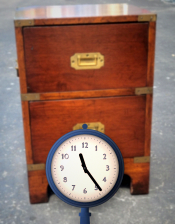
11:24
